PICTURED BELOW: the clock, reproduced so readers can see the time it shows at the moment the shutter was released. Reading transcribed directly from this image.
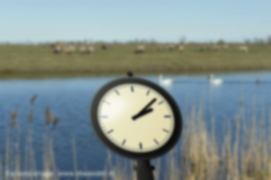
2:08
